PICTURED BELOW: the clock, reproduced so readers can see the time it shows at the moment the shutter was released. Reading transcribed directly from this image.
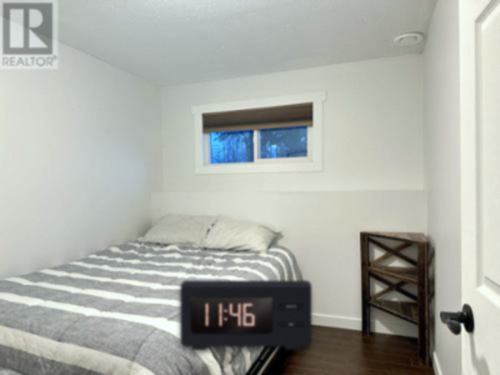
11:46
